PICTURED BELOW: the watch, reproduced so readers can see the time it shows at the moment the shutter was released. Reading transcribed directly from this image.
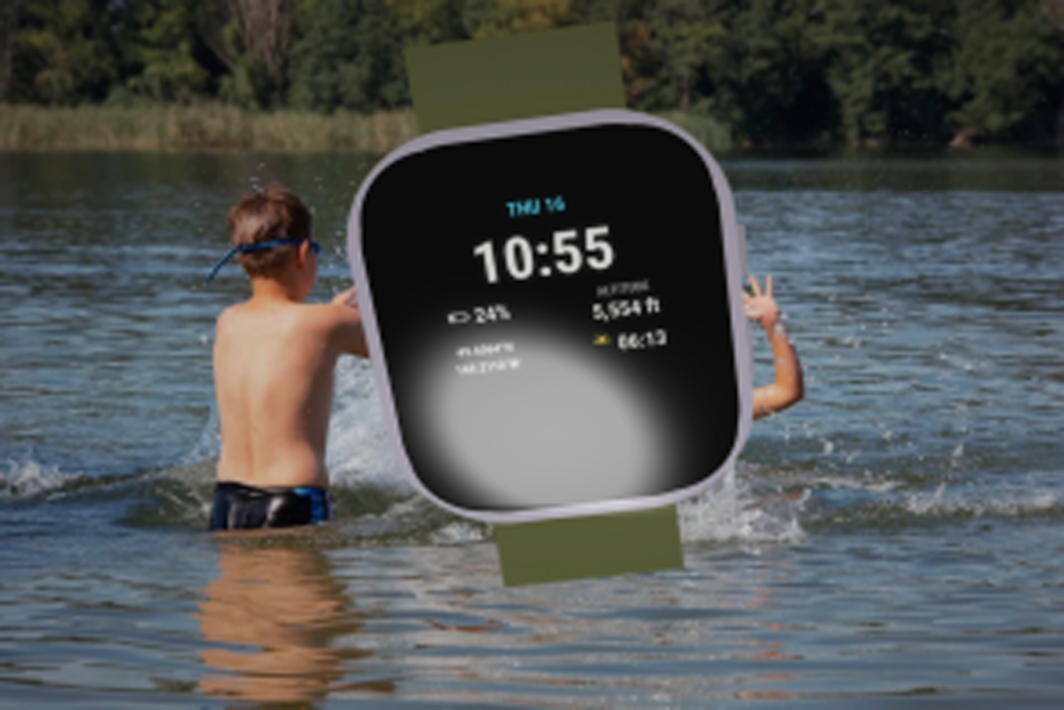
10:55
